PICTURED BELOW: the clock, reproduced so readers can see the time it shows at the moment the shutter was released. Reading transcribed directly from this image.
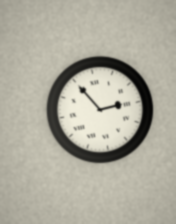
2:55
